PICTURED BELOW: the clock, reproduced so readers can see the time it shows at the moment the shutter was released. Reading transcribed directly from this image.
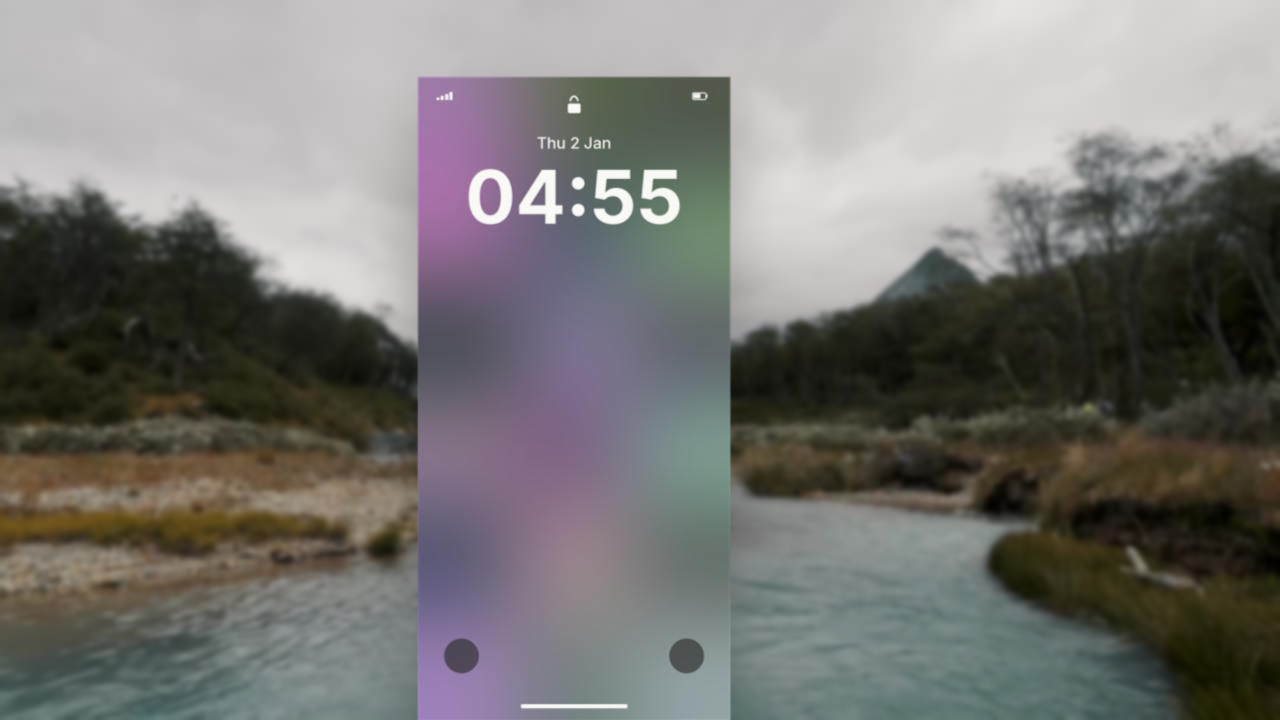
4:55
